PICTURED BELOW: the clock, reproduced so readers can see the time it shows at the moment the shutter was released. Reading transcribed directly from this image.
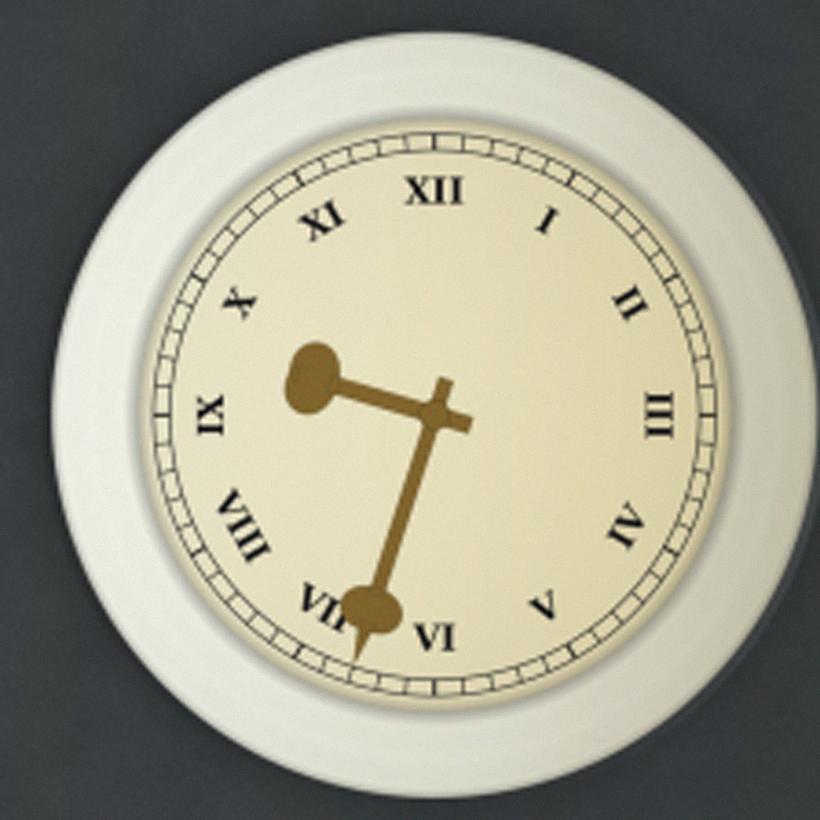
9:33
